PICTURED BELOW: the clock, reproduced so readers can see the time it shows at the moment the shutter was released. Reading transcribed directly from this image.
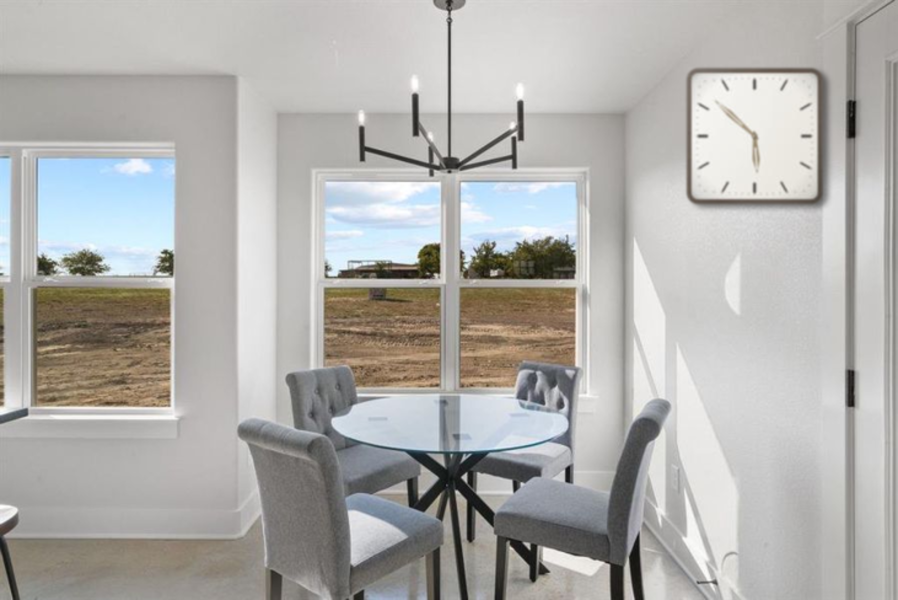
5:52
